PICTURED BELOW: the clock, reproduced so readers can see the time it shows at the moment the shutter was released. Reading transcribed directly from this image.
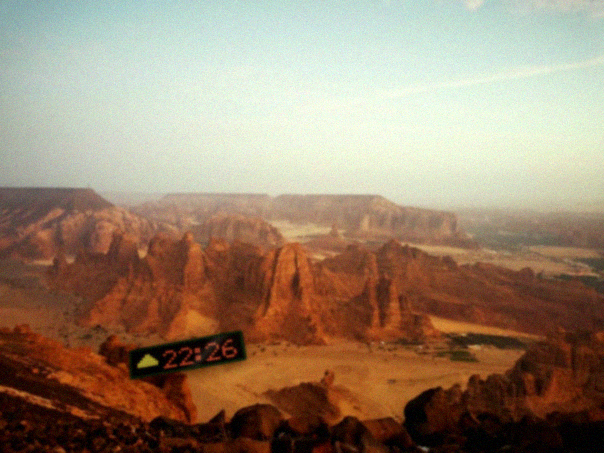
22:26
